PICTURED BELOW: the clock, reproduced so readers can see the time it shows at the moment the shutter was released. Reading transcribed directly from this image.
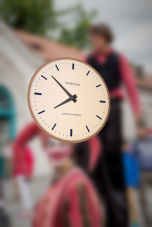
7:52
